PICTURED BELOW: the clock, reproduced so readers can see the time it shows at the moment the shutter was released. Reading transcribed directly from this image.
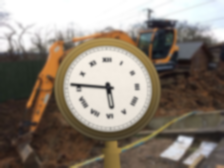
5:46
